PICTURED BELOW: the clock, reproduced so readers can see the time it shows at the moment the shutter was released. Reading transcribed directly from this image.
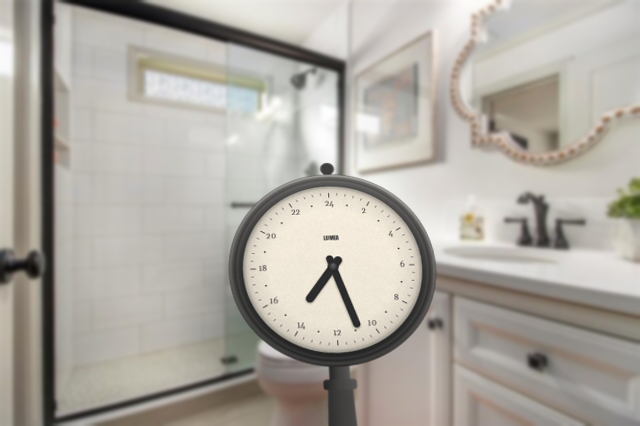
14:27
